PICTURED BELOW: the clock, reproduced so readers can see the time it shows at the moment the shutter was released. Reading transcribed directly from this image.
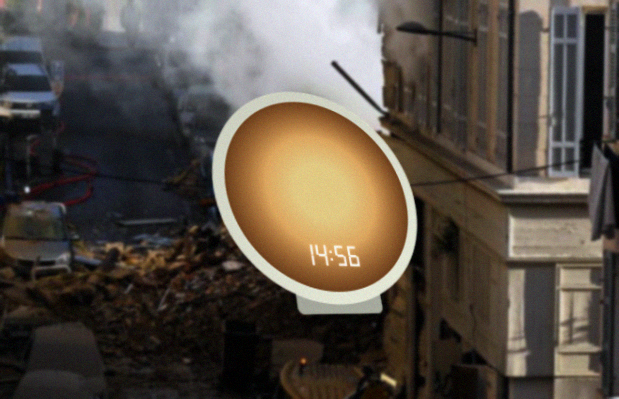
14:56
